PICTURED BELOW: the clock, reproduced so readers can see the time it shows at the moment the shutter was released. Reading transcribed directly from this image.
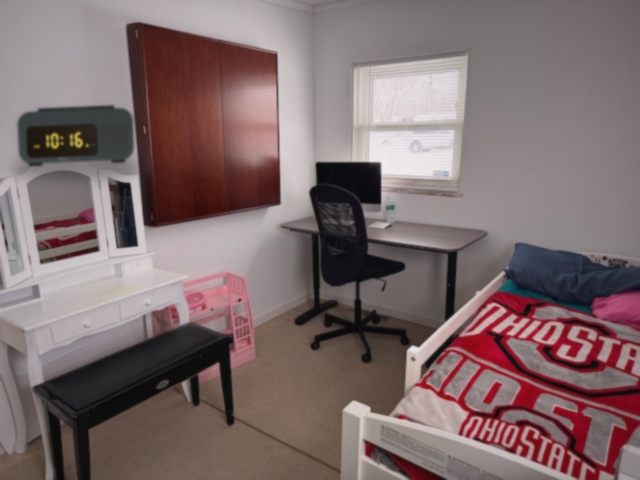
10:16
